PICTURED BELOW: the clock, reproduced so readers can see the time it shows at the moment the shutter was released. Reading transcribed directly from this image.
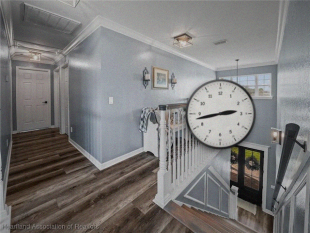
2:43
